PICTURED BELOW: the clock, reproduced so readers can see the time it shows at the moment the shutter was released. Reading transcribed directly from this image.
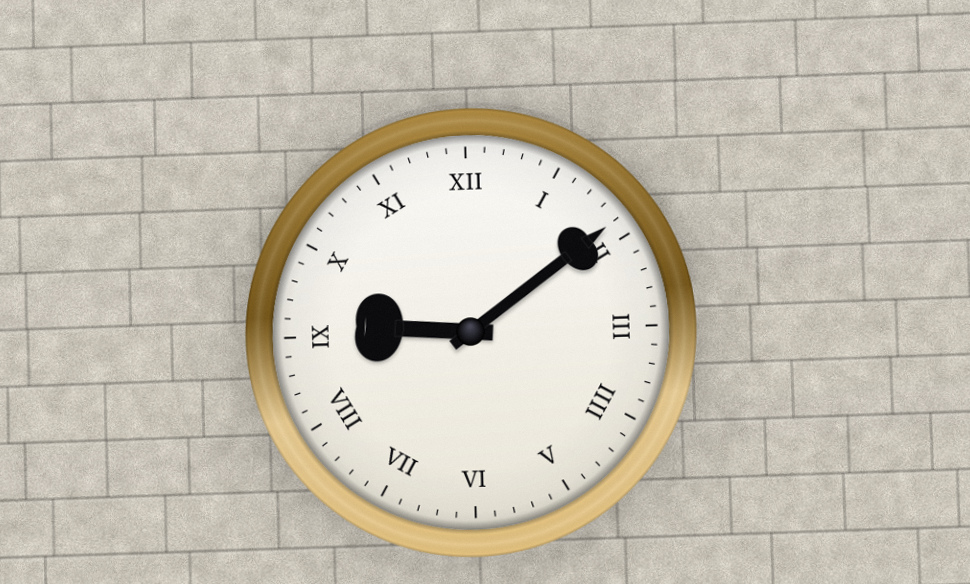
9:09
